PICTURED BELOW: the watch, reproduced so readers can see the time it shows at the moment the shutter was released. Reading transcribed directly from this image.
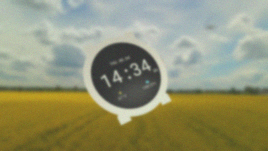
14:34
